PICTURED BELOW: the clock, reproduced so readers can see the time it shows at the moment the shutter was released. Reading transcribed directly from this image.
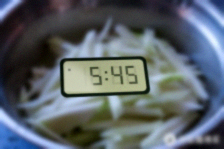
5:45
